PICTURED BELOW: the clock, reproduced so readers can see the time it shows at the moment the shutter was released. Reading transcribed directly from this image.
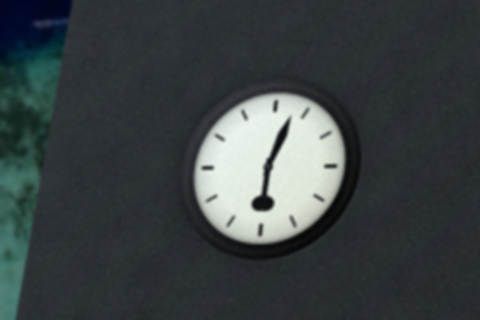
6:03
